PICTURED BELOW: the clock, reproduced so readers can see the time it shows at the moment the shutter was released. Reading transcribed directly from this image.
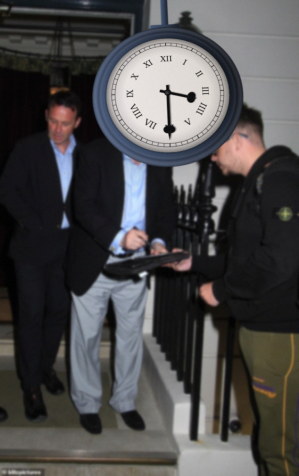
3:30
